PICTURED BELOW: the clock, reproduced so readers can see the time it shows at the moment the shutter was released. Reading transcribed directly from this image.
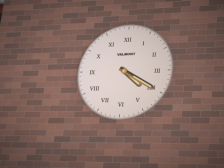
4:20
